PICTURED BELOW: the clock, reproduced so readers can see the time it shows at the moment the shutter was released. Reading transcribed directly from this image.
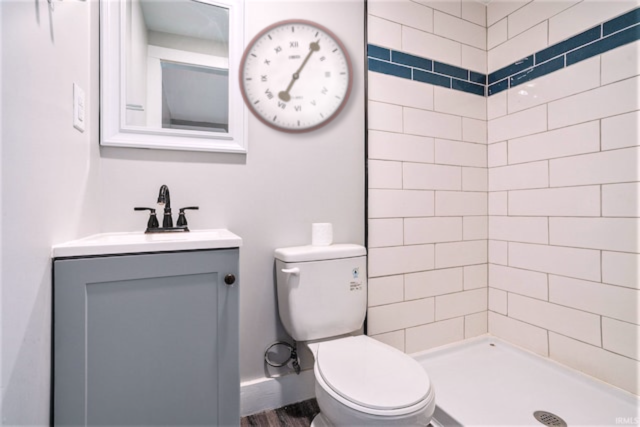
7:06
